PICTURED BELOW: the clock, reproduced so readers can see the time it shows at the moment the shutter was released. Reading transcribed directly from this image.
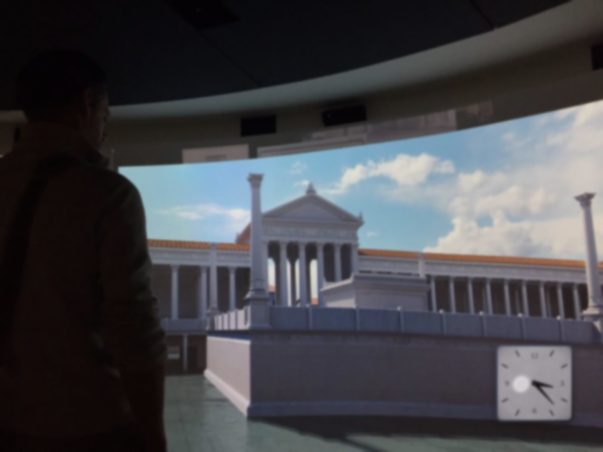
3:23
